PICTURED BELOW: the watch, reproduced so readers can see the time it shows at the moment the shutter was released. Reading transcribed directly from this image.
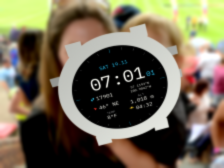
7:01
